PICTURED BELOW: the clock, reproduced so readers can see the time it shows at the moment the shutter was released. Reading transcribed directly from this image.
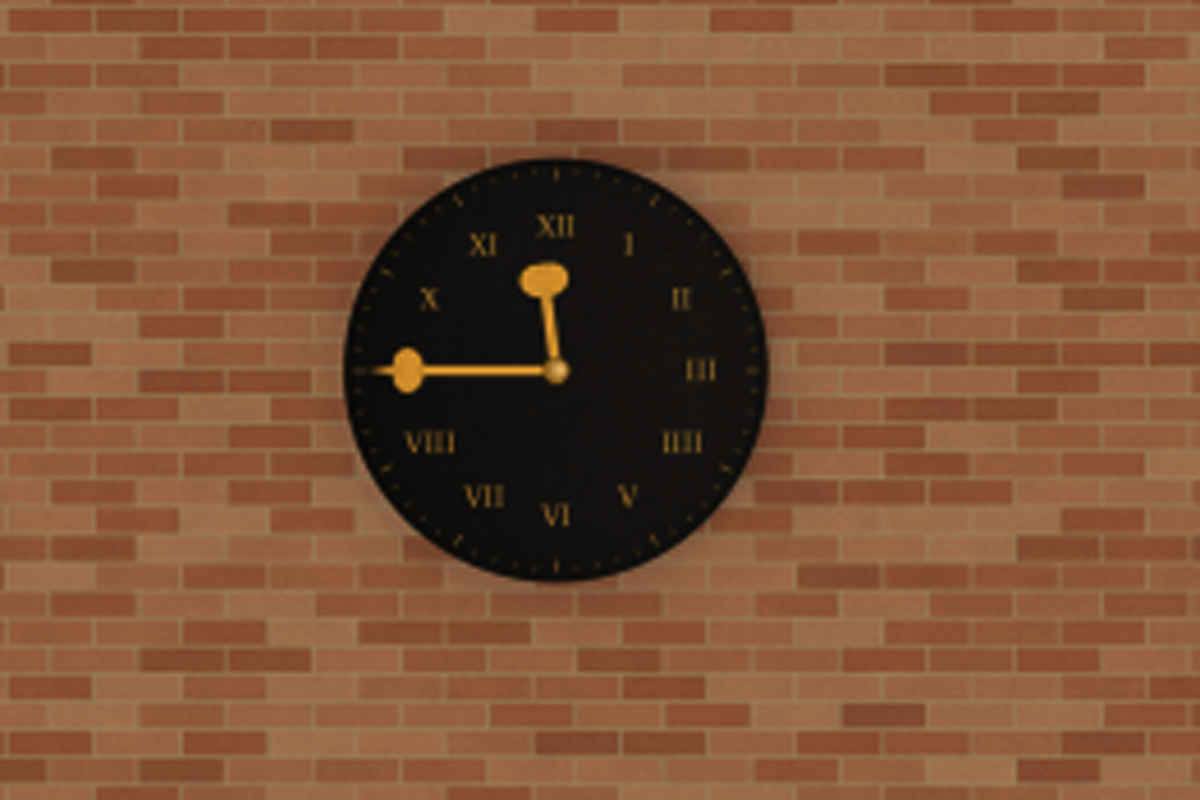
11:45
